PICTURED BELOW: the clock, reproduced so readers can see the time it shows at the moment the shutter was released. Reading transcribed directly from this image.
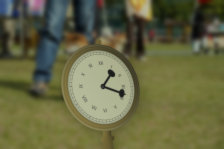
1:18
